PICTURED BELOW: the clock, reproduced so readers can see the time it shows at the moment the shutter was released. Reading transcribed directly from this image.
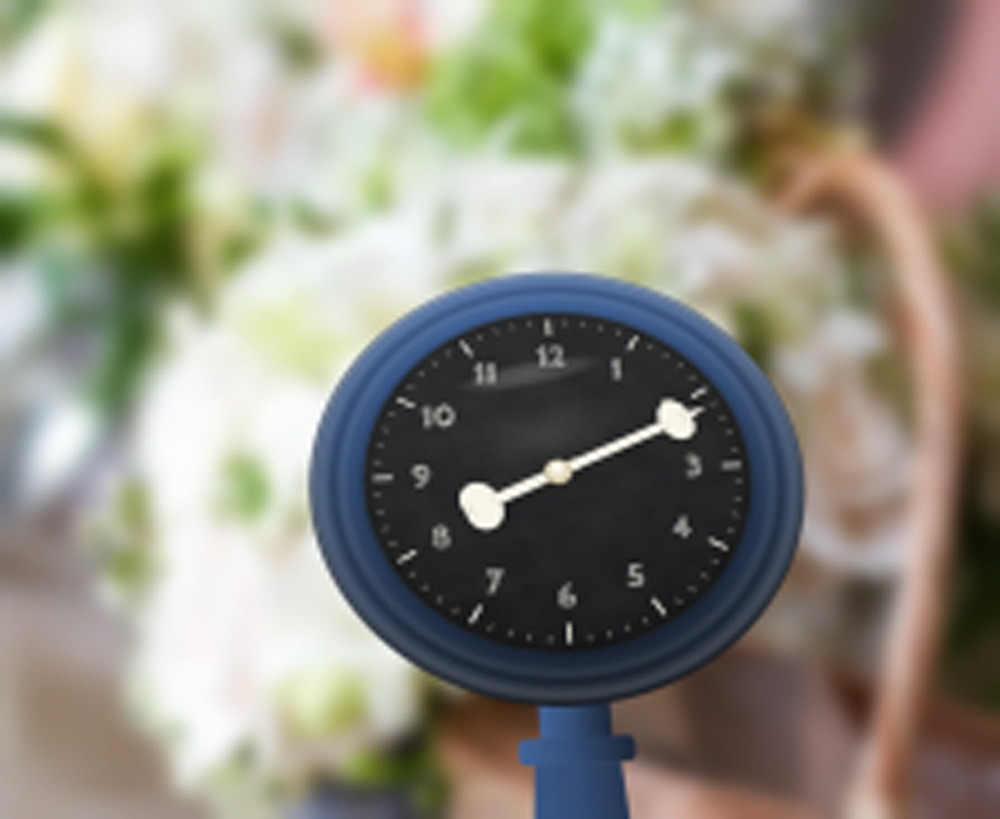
8:11
